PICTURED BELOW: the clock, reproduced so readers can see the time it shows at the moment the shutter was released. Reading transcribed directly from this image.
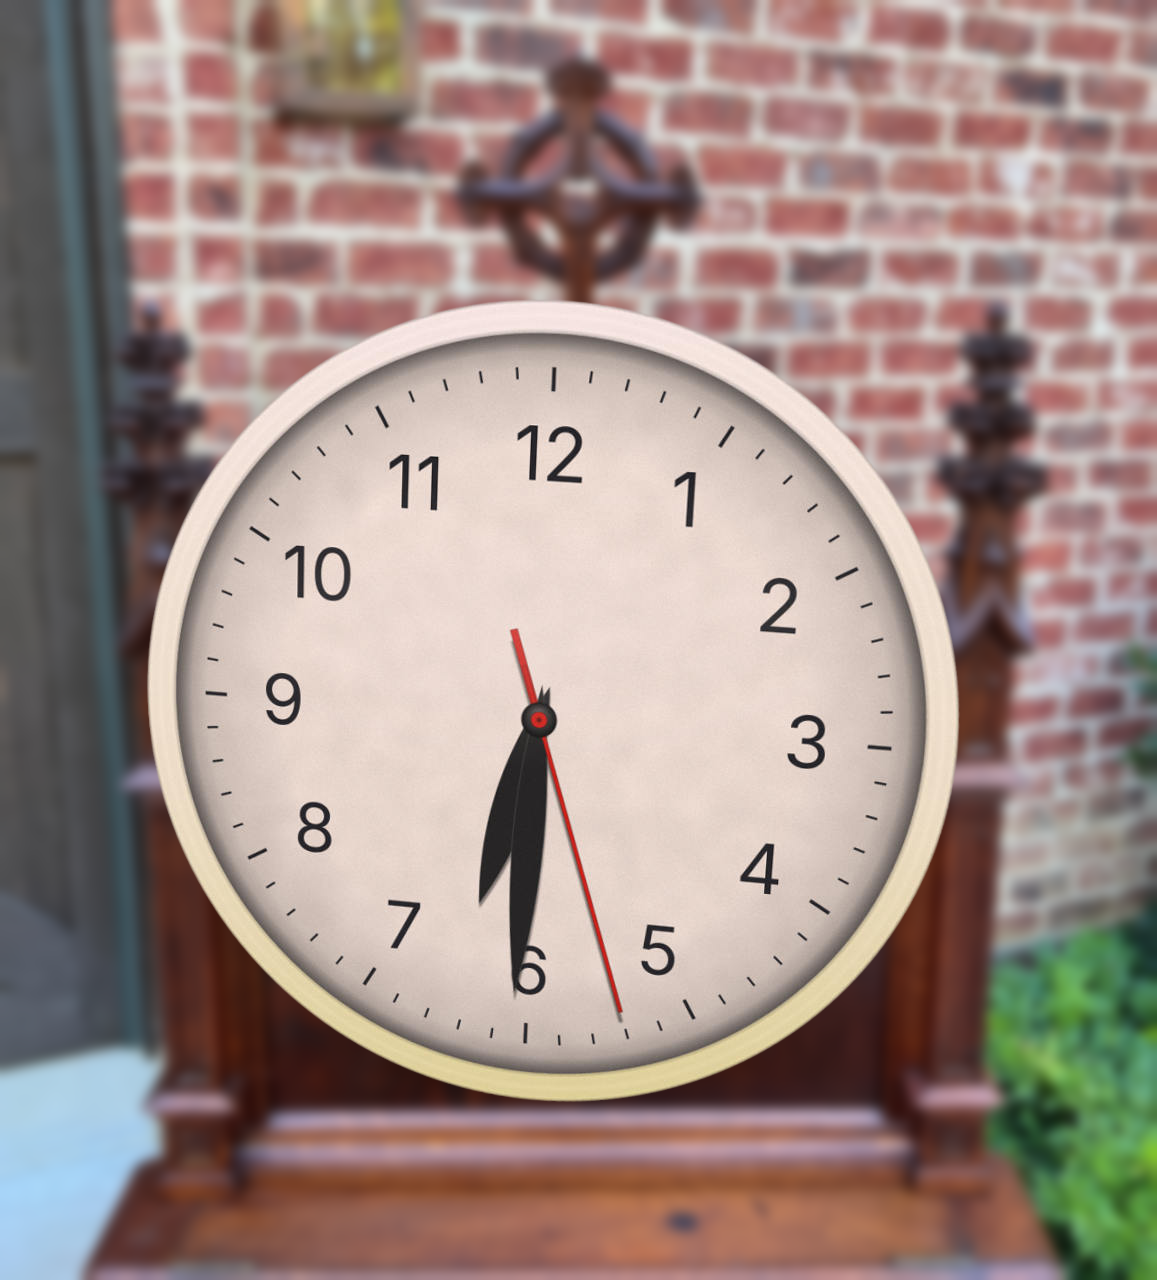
6:30:27
